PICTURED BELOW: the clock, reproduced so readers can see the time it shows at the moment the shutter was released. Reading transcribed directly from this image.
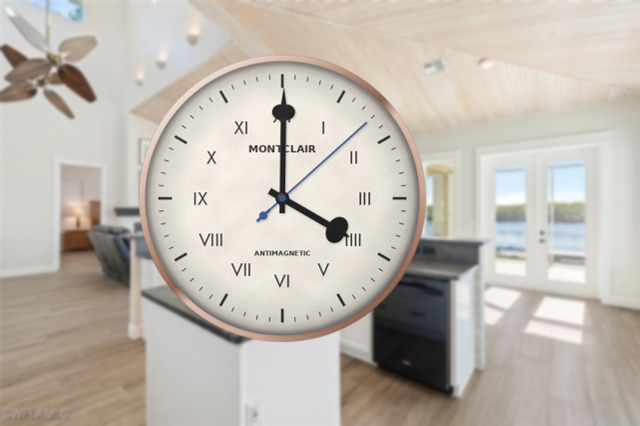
4:00:08
